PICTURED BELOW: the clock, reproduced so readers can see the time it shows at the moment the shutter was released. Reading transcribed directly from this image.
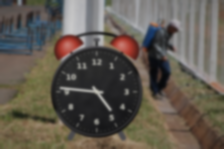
4:46
